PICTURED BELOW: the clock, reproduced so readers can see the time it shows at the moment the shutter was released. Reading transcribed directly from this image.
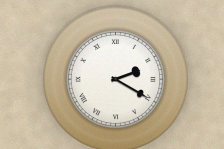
2:20
